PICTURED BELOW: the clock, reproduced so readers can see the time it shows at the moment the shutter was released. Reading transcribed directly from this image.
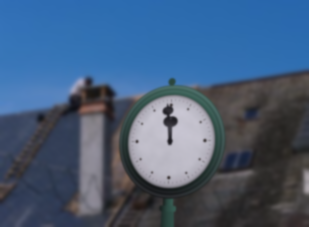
11:59
